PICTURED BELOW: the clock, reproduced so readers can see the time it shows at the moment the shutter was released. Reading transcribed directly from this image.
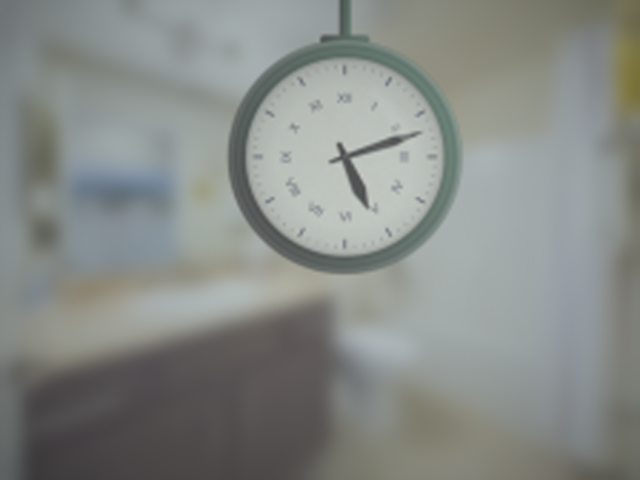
5:12
